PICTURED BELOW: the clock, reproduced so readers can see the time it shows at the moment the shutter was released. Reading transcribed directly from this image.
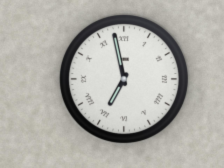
6:58
